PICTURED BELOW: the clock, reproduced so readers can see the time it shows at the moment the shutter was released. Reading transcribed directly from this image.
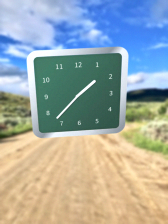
1:37
